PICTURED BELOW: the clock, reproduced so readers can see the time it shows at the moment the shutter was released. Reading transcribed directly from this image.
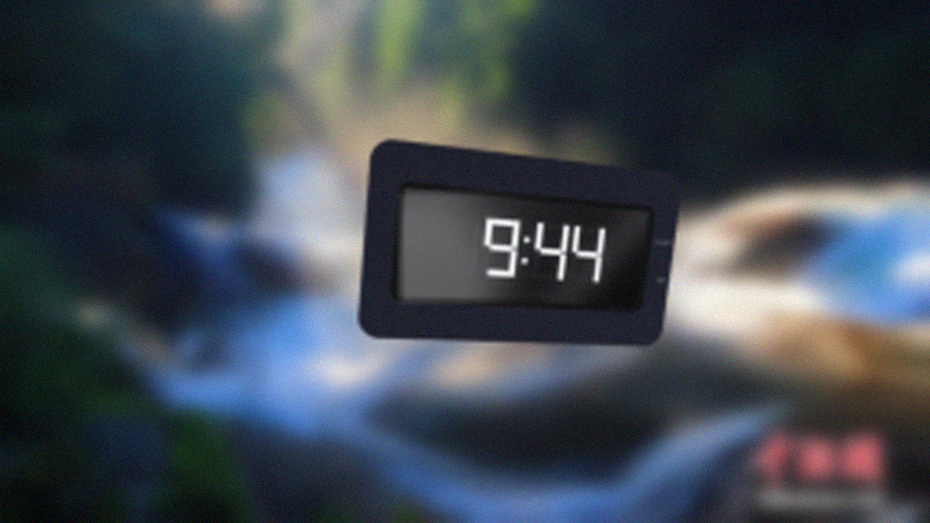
9:44
